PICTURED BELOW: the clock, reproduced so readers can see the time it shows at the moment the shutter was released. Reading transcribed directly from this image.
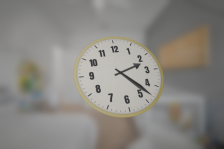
2:23
